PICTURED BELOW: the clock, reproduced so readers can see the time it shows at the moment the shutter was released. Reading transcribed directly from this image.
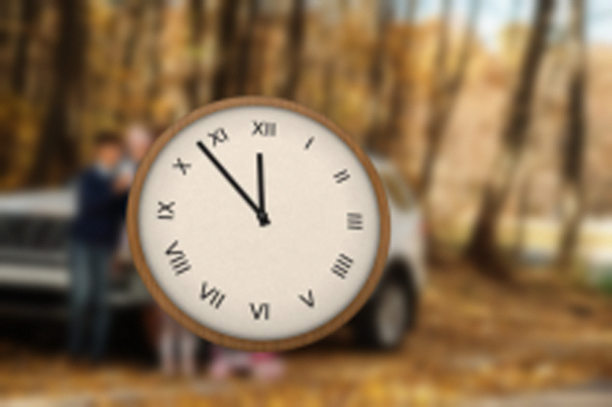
11:53
